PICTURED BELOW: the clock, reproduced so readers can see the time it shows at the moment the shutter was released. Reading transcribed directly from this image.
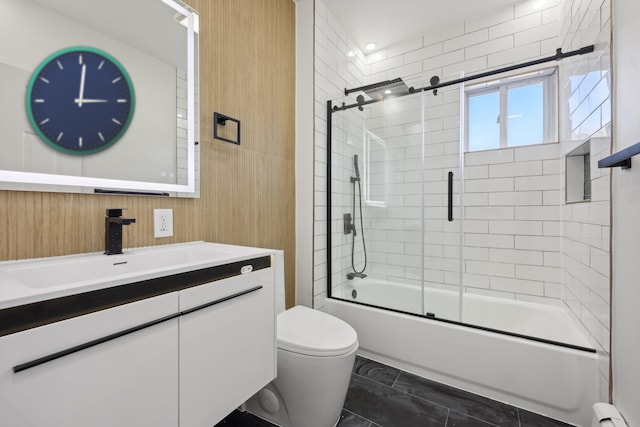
3:01
